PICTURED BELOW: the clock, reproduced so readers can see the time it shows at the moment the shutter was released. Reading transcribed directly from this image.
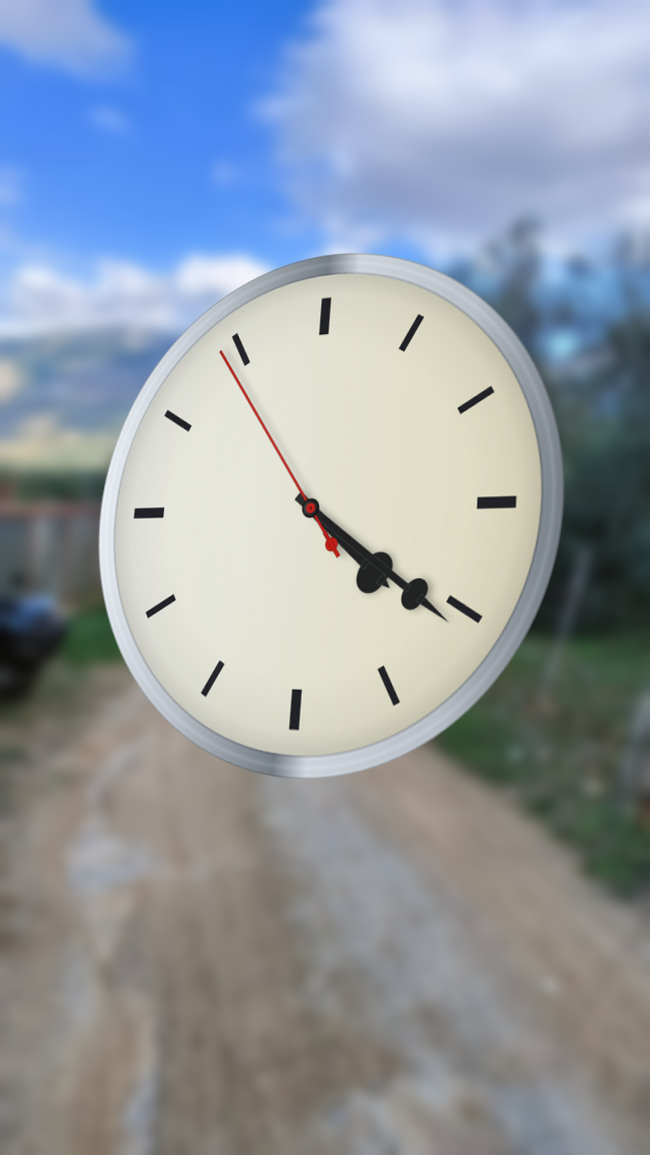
4:20:54
